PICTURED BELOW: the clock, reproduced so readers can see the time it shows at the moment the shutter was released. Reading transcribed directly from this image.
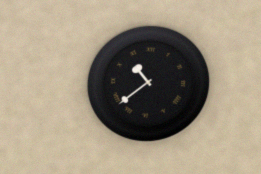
10:38
